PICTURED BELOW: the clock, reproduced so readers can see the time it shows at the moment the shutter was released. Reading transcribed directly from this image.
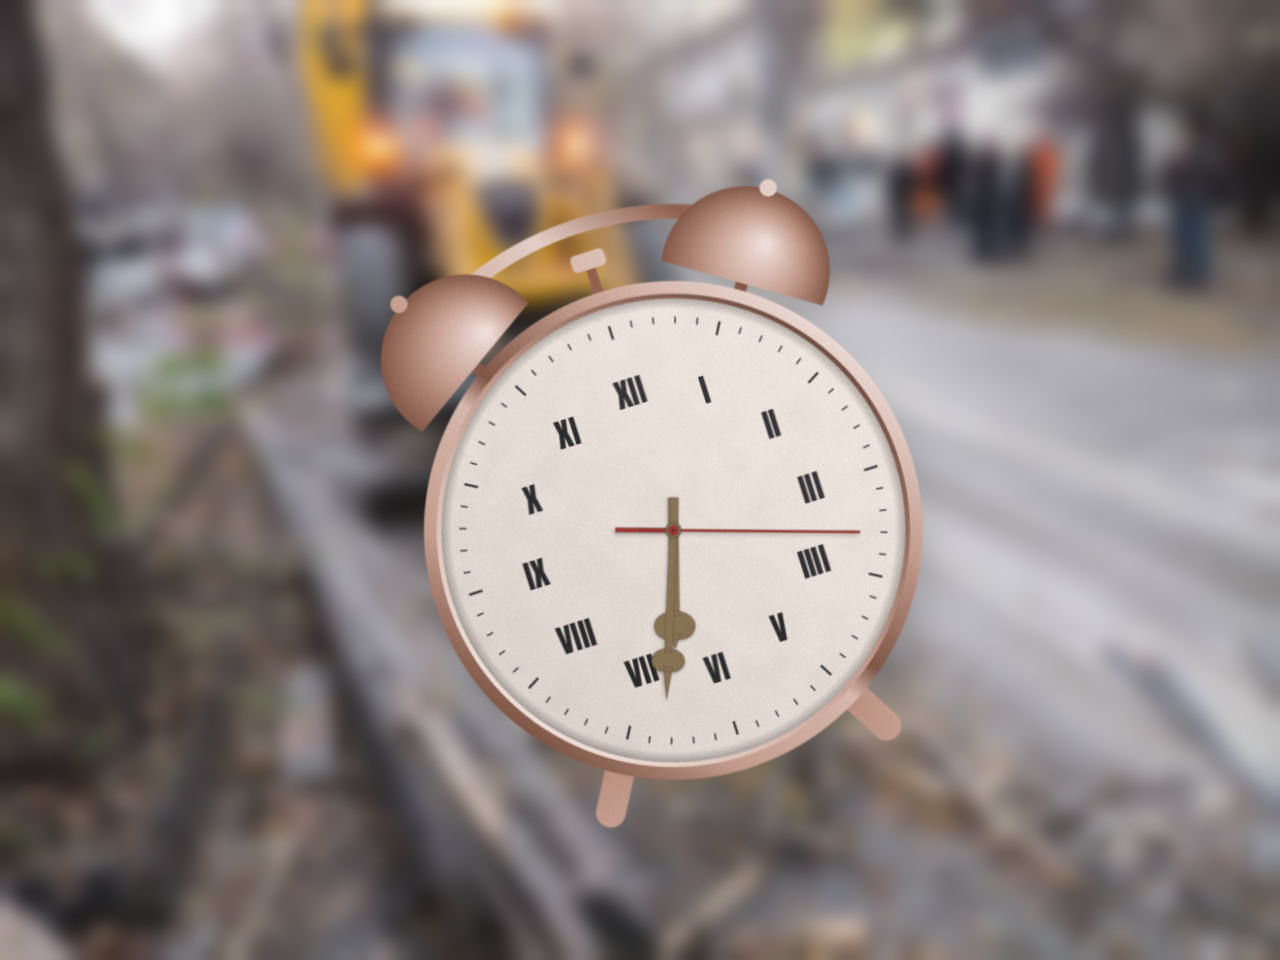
6:33:18
